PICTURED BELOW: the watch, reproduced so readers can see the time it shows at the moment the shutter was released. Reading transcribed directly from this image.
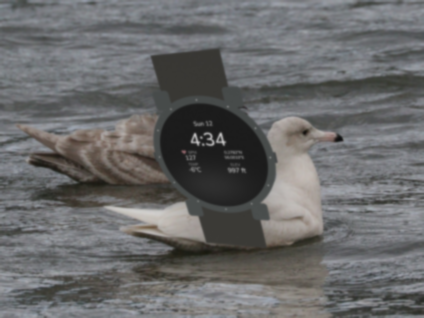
4:34
